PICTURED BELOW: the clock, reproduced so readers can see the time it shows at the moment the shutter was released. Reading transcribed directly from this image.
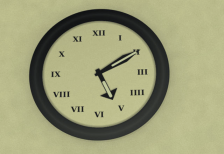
5:10
